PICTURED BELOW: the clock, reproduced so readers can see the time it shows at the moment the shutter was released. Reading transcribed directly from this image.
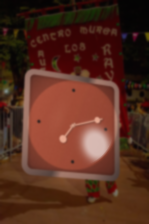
7:12
